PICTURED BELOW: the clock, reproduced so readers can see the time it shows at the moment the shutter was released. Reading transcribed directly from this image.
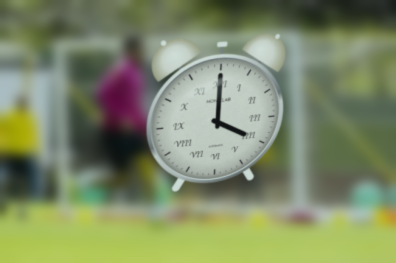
4:00
